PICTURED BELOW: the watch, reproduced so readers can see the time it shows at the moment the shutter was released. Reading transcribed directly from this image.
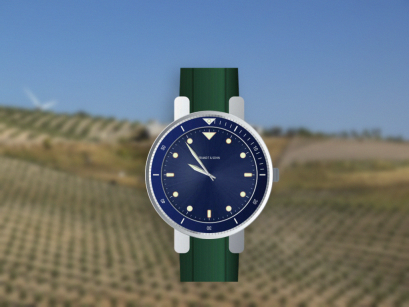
9:54
